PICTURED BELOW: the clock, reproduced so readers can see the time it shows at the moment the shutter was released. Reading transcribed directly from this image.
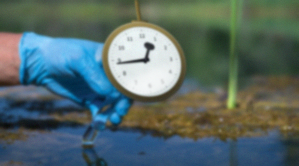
12:44
